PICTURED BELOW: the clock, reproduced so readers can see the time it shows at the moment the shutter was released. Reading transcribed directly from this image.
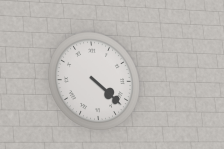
4:22
